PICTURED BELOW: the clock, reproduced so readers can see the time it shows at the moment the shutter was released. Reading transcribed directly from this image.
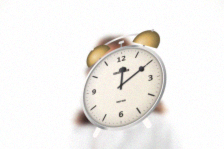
12:10
